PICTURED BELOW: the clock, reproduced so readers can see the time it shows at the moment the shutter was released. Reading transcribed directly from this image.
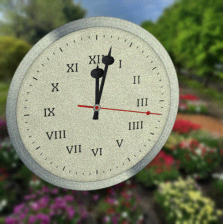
12:02:17
